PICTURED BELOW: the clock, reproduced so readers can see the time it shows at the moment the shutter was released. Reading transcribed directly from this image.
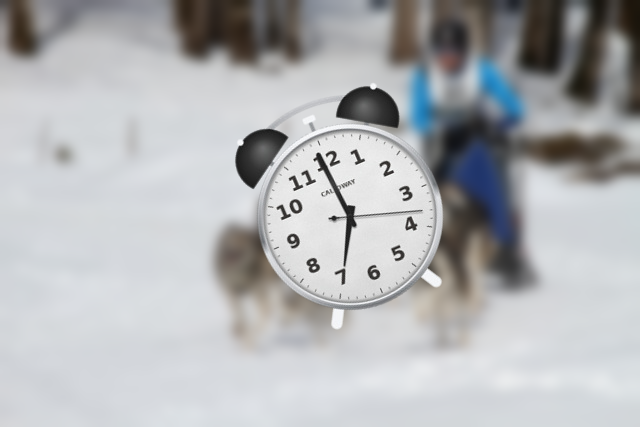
6:59:18
